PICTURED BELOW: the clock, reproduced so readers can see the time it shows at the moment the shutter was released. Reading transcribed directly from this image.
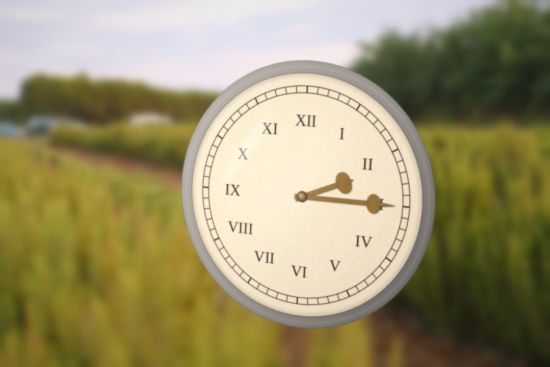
2:15
